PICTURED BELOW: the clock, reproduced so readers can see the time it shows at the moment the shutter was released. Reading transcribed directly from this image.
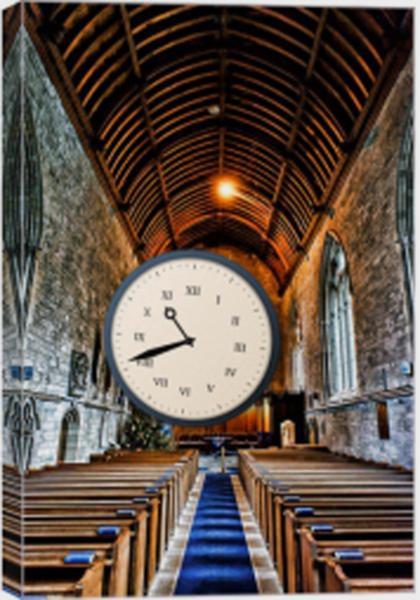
10:41
